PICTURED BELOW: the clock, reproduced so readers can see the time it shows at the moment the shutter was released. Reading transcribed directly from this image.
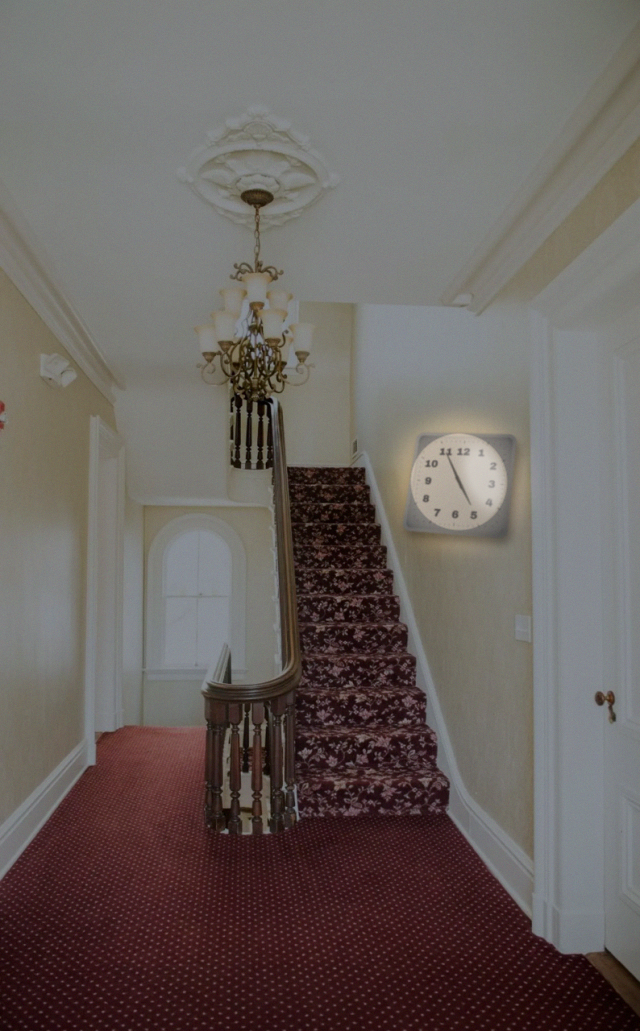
4:55
